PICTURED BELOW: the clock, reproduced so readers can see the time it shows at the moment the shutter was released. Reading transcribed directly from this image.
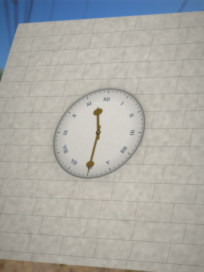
11:30
